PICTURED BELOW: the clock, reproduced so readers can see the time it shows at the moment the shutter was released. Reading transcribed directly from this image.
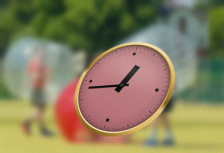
12:43
